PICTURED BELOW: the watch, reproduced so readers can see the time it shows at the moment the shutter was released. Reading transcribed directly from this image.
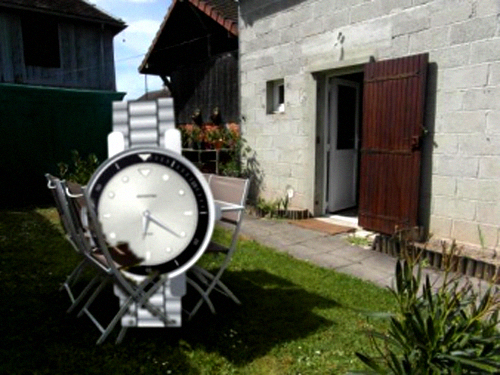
6:21
